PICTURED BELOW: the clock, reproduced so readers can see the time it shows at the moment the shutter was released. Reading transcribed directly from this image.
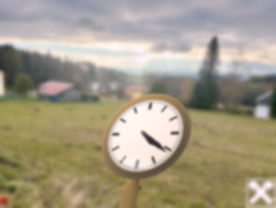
4:21
